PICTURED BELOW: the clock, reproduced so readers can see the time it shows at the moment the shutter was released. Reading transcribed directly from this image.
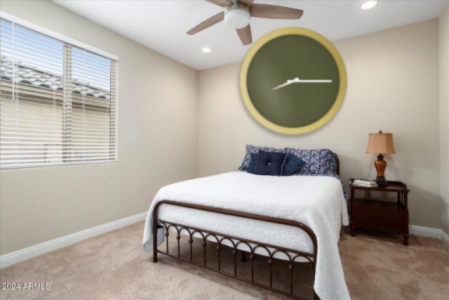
8:15
